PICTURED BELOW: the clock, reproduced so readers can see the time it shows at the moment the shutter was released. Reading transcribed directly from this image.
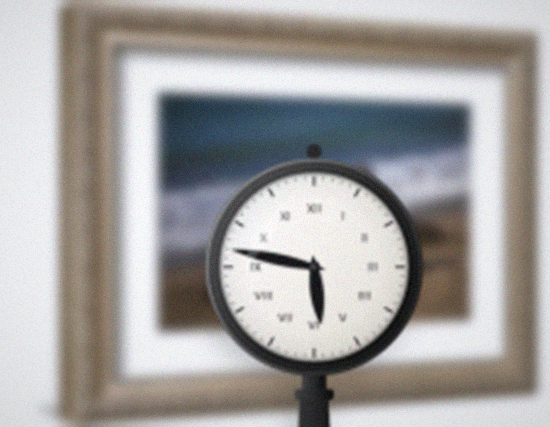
5:47
